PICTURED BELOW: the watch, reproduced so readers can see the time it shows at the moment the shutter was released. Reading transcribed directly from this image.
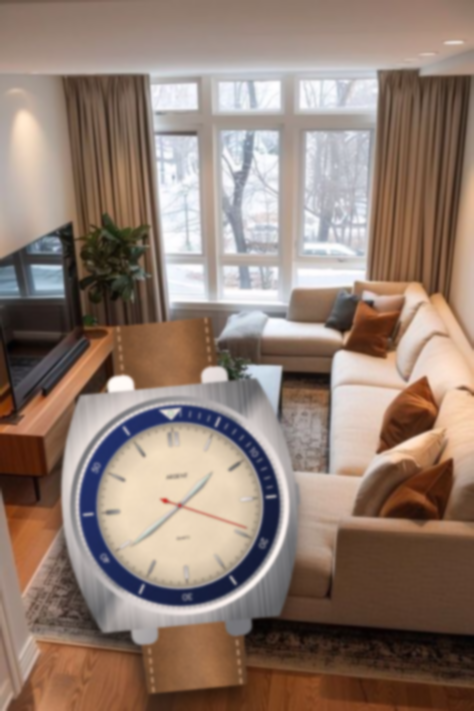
1:39:19
